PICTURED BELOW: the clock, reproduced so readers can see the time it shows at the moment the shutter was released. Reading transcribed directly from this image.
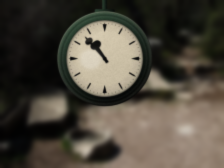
10:53
